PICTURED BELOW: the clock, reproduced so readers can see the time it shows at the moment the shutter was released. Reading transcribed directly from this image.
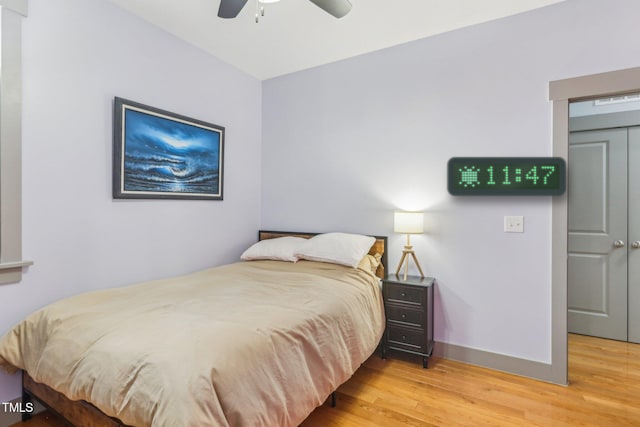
11:47
